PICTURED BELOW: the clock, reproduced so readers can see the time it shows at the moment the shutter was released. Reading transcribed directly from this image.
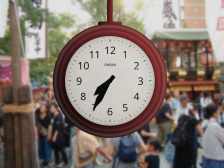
7:35
